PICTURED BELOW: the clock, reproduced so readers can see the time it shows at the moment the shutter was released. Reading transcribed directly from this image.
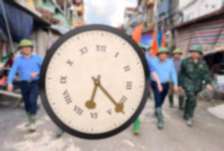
6:22
